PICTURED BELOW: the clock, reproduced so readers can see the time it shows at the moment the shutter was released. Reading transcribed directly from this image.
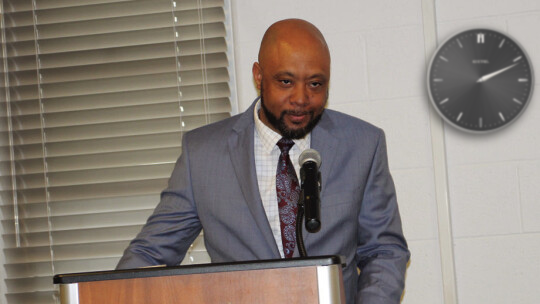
2:11
